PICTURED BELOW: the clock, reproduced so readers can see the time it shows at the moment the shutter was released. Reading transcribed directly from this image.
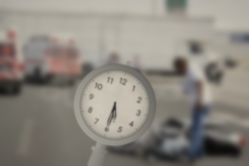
5:30
